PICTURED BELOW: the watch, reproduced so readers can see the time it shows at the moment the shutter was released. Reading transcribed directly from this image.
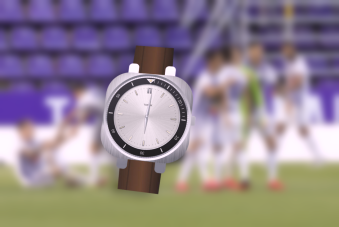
6:01
